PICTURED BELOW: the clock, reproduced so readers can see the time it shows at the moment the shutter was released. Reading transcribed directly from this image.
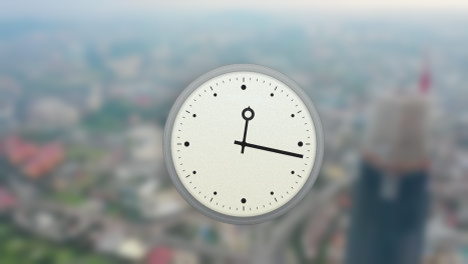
12:17
